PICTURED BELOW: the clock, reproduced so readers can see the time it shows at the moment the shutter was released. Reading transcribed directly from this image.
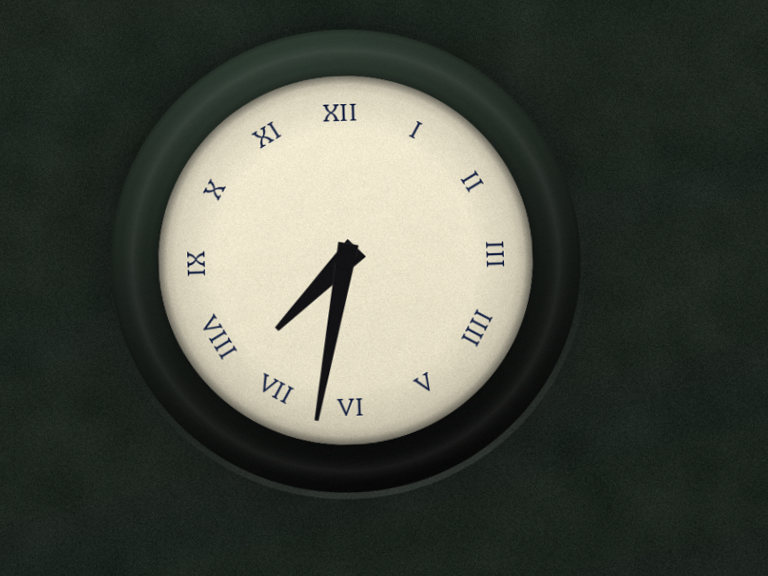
7:32
